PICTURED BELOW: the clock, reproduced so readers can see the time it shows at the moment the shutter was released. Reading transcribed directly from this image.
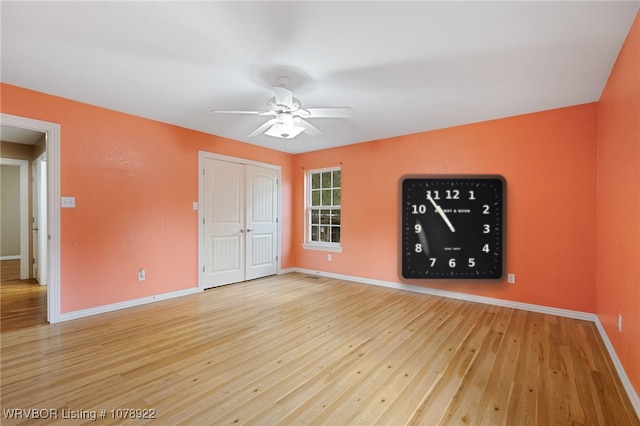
10:54
